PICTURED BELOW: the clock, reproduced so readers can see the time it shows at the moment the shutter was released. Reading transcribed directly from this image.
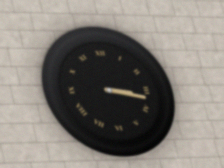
3:17
